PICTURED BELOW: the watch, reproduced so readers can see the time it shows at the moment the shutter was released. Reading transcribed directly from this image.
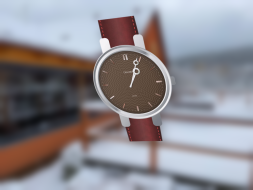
1:04
